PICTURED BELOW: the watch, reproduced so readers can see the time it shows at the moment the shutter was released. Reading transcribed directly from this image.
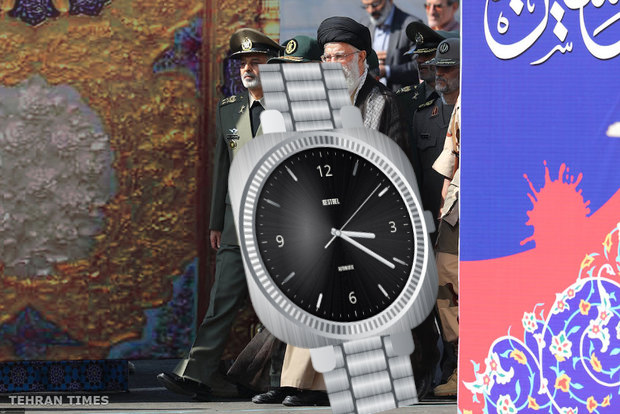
3:21:09
